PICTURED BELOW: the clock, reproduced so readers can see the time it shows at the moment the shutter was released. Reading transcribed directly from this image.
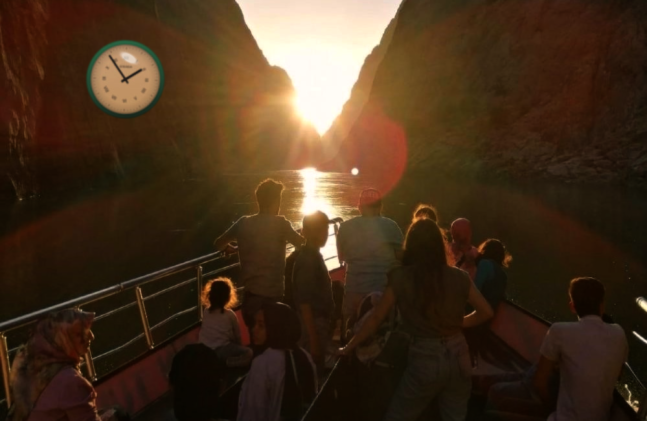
1:54
